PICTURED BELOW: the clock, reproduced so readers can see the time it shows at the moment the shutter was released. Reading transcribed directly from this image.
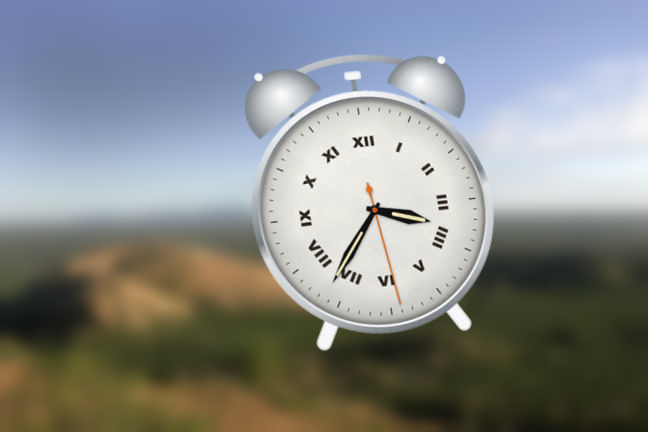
3:36:29
